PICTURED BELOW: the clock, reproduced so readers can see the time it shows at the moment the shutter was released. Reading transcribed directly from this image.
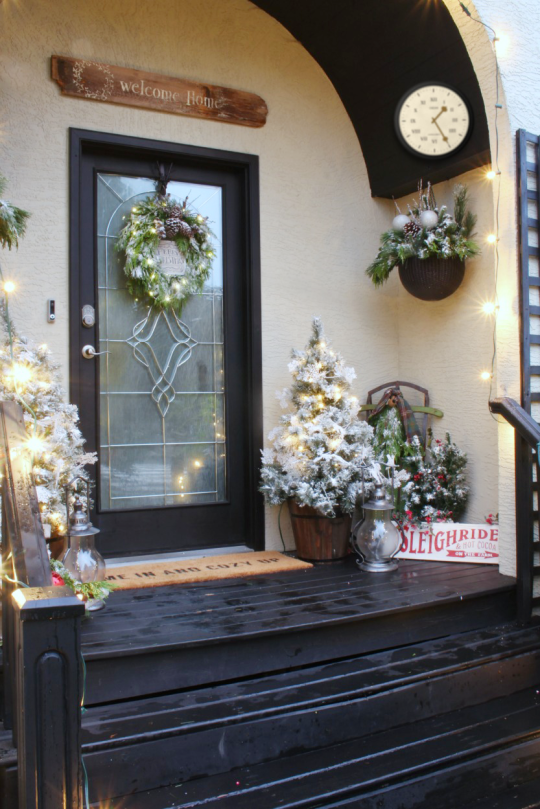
1:25
